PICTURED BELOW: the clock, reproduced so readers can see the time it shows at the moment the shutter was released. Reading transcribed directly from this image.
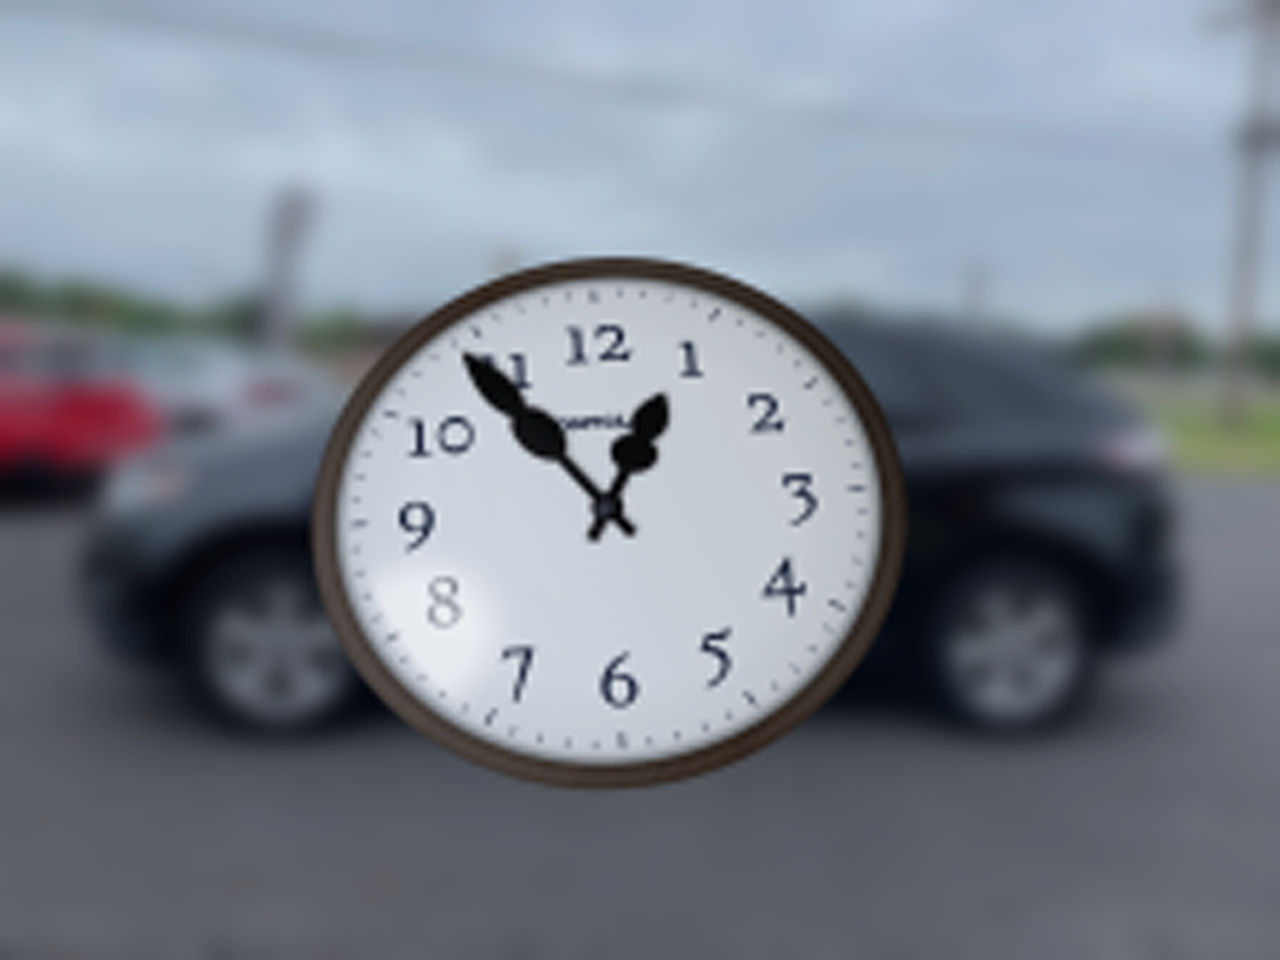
12:54
